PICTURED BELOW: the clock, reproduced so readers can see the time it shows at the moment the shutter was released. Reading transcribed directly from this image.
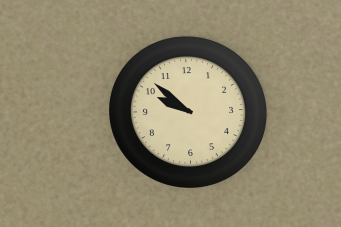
9:52
